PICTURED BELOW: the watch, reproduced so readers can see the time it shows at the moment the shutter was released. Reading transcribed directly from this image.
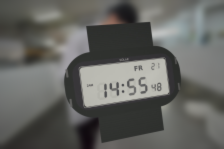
14:55
